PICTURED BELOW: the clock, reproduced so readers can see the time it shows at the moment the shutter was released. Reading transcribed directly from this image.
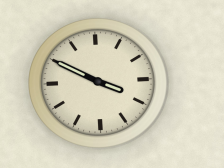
3:50
